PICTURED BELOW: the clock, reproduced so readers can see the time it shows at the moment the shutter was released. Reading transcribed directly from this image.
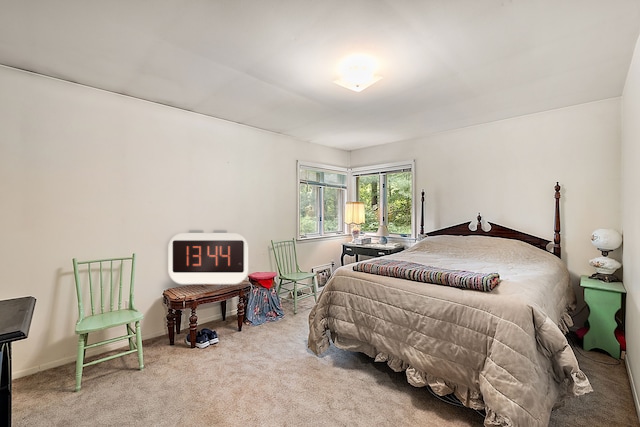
13:44
